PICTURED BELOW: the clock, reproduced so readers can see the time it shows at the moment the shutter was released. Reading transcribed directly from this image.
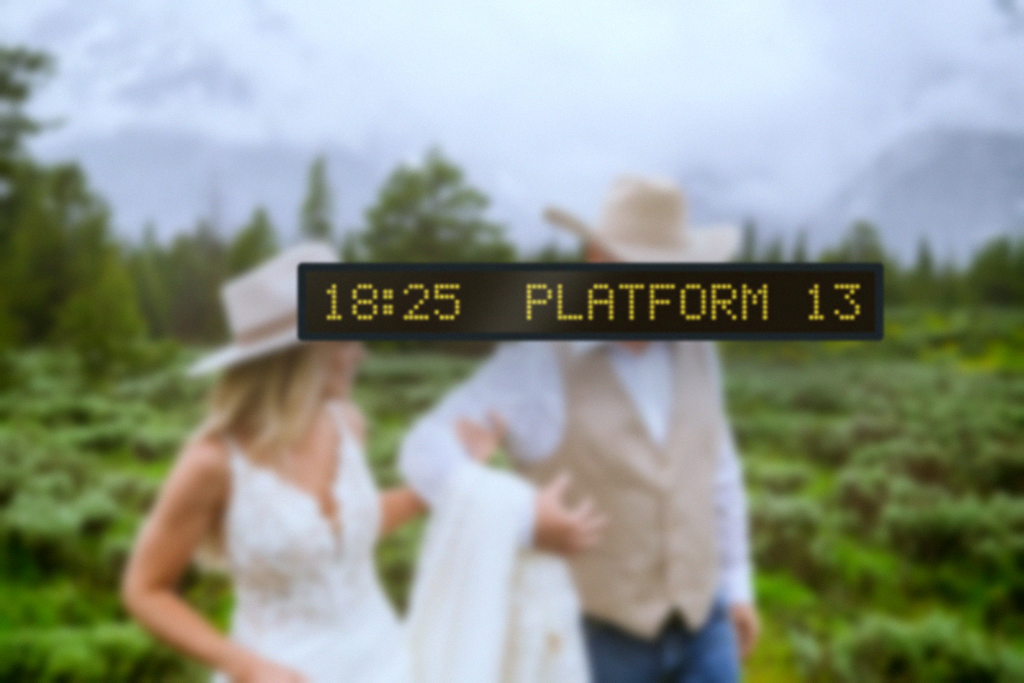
18:25
